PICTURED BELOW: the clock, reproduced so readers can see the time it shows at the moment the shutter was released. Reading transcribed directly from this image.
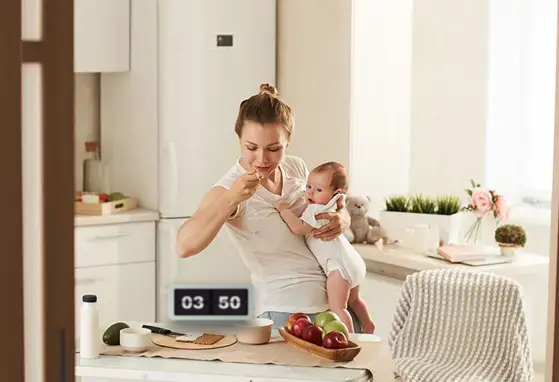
3:50
